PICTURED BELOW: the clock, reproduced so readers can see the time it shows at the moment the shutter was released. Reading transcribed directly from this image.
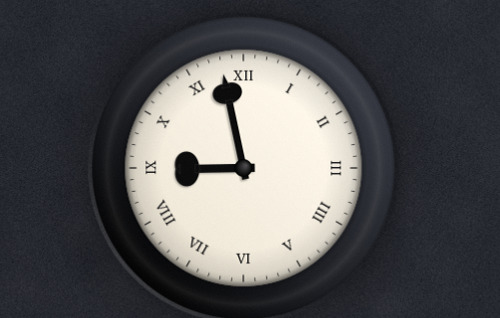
8:58
